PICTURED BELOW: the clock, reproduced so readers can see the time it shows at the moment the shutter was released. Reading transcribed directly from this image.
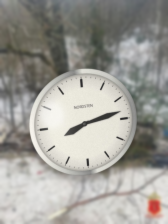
8:13
